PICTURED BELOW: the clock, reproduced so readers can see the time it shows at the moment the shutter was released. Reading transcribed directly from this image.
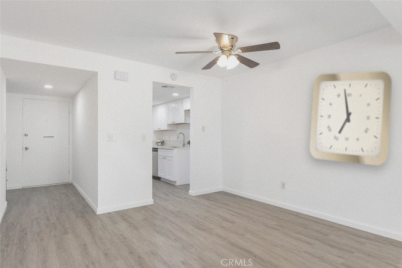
6:58
